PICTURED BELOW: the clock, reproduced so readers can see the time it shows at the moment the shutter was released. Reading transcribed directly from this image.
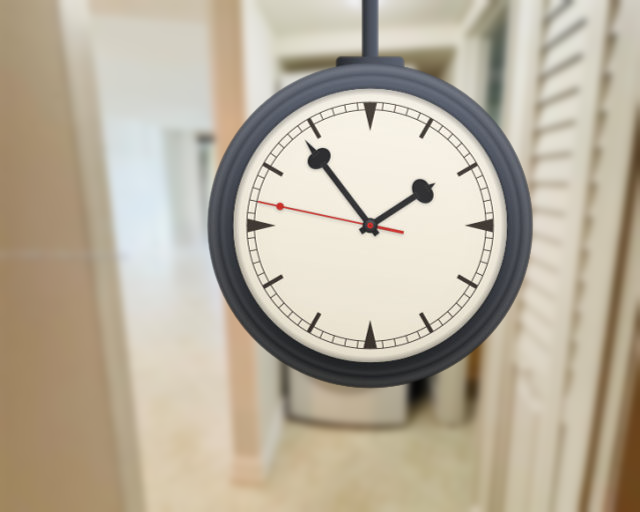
1:53:47
